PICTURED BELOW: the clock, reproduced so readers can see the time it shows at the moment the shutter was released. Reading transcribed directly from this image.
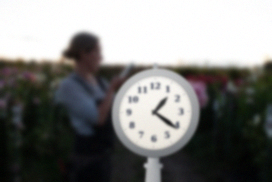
1:21
